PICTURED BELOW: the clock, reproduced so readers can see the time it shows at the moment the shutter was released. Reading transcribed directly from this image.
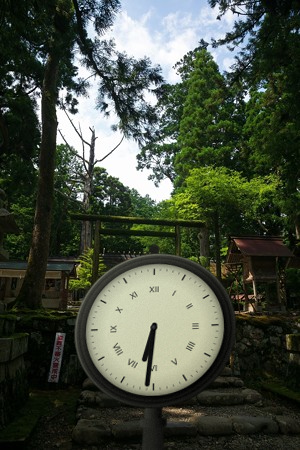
6:31
